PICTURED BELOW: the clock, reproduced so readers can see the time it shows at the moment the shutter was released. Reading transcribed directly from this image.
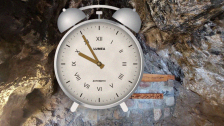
9:55
